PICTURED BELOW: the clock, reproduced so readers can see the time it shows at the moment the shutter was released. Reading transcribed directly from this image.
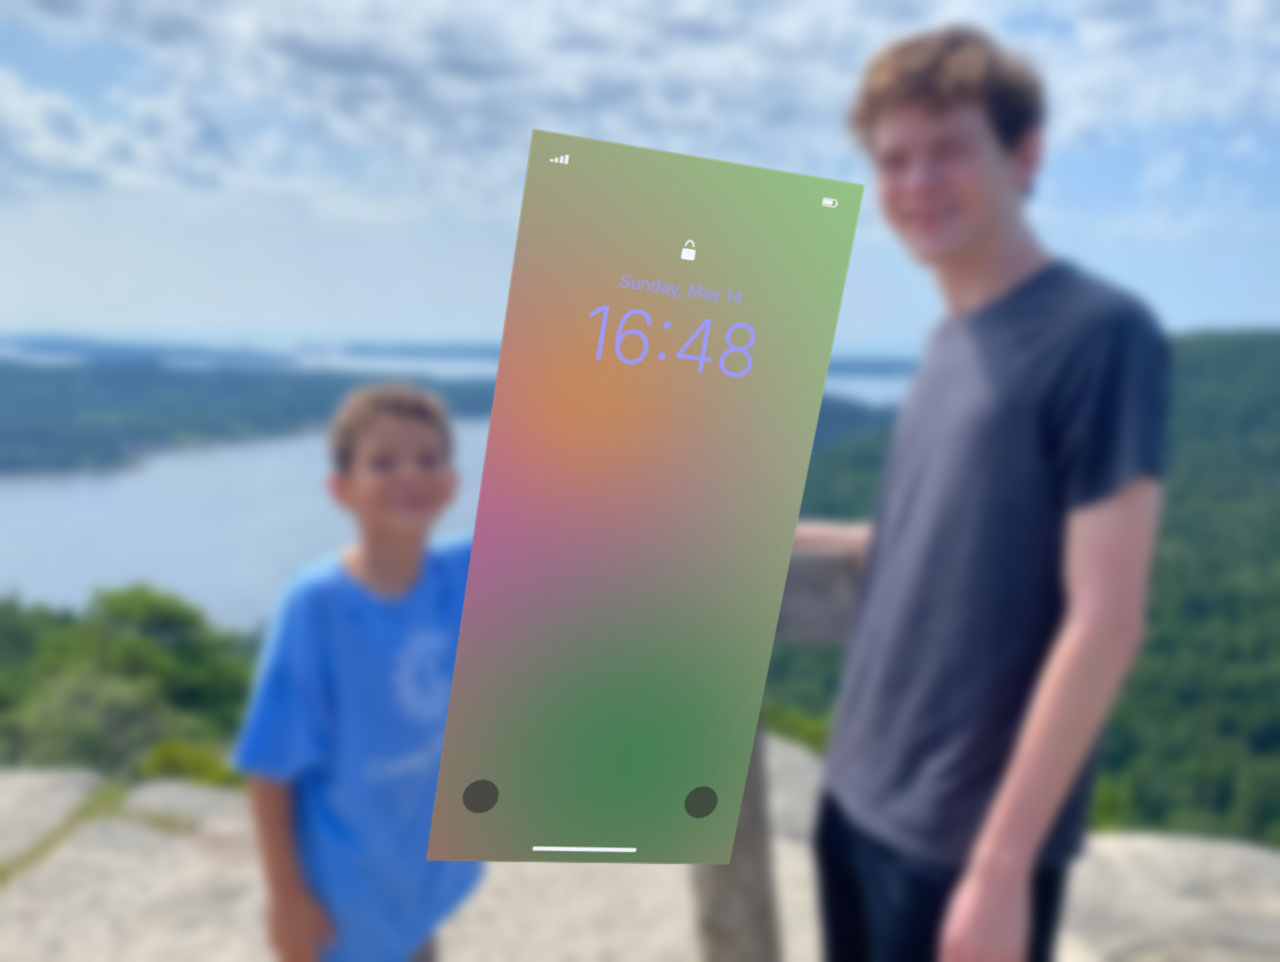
16:48
